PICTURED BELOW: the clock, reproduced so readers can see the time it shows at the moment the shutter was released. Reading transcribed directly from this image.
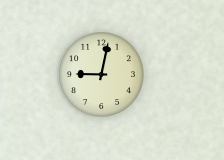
9:02
